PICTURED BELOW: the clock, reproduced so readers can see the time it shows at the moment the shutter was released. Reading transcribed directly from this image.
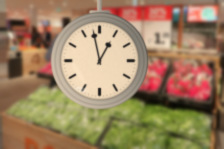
12:58
